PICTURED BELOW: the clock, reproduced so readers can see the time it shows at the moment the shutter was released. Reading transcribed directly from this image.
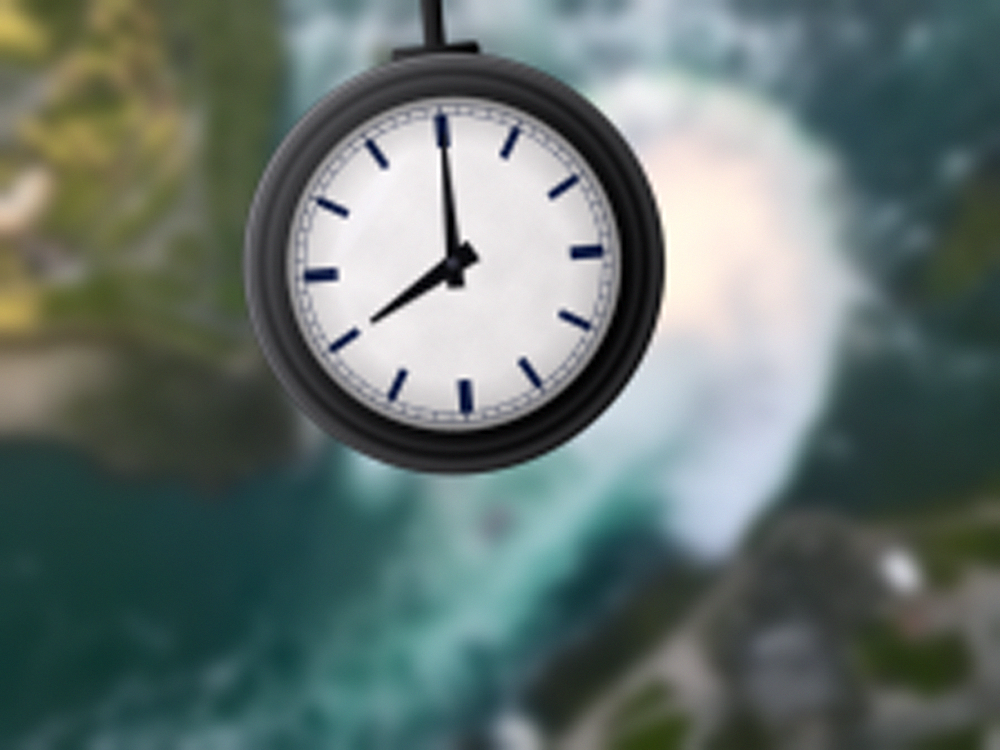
8:00
